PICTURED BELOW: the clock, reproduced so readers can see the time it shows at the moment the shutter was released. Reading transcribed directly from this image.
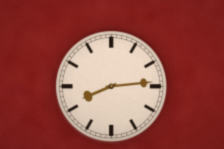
8:14
